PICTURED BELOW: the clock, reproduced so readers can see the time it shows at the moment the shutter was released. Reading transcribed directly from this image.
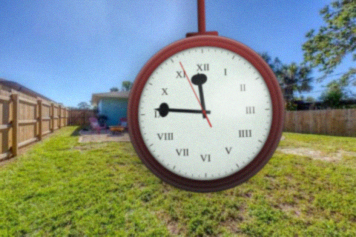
11:45:56
